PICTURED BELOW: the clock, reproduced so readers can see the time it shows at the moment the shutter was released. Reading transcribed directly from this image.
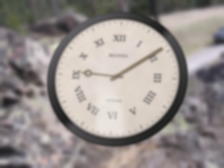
9:09
